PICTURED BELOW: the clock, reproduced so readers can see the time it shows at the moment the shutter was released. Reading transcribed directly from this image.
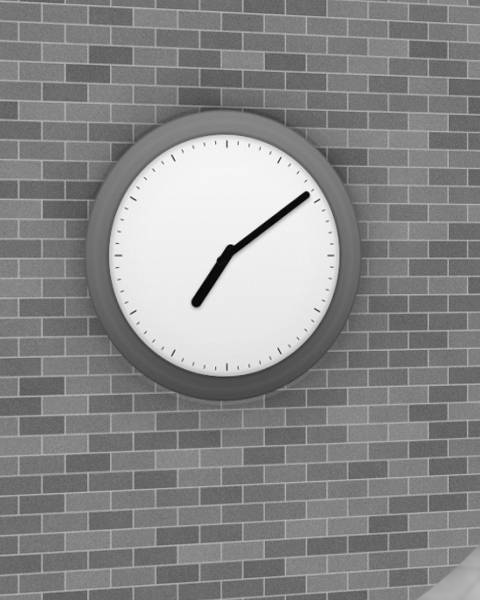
7:09
